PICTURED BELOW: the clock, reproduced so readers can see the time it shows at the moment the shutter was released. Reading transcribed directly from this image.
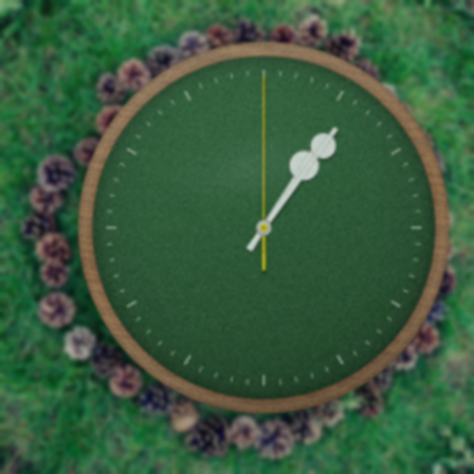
1:06:00
